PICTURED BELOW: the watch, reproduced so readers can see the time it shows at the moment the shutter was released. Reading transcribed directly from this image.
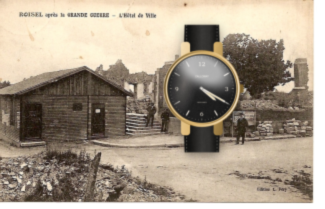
4:20
